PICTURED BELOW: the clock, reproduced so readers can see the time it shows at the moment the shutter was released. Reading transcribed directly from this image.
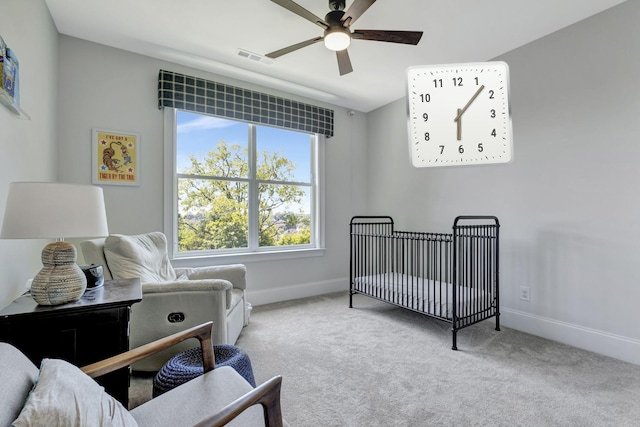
6:07
